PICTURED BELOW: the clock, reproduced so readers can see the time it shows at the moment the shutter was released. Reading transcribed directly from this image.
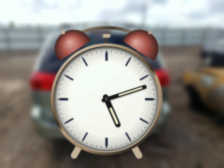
5:12
